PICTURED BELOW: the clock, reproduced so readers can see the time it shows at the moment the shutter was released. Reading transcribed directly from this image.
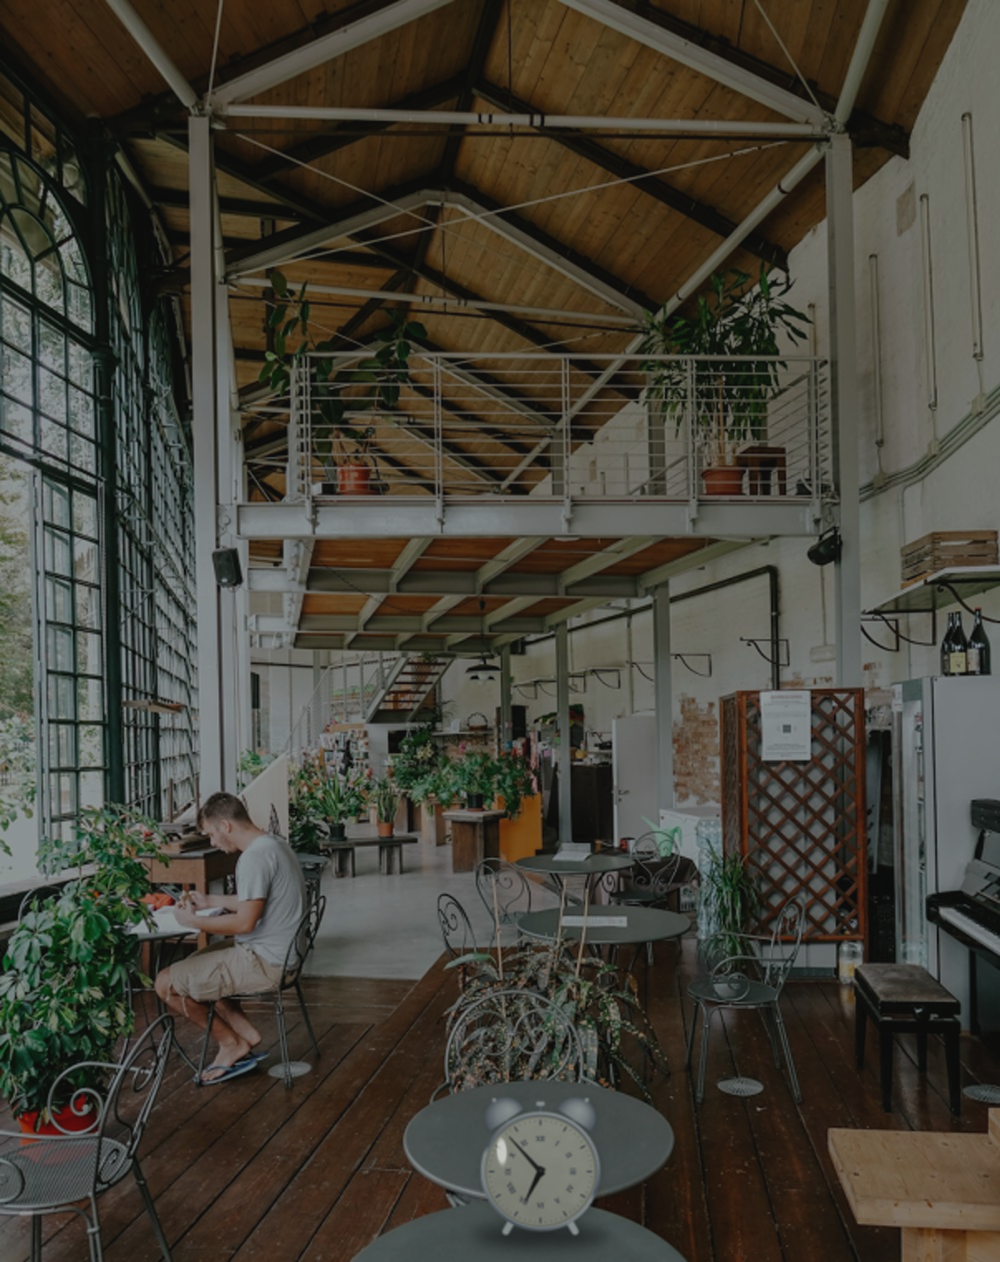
6:53
